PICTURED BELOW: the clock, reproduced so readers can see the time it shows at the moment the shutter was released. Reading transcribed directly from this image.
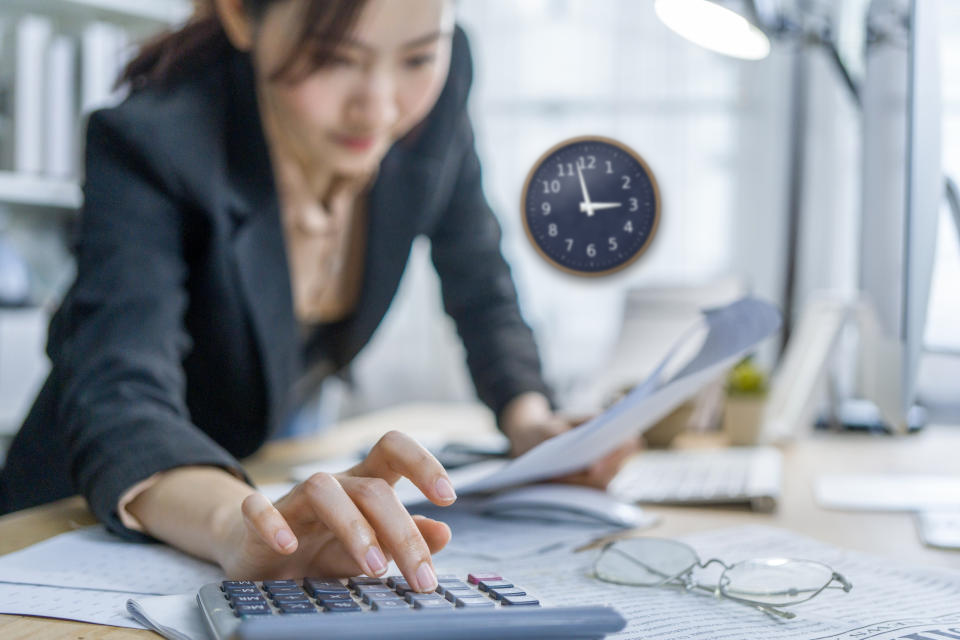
2:58
